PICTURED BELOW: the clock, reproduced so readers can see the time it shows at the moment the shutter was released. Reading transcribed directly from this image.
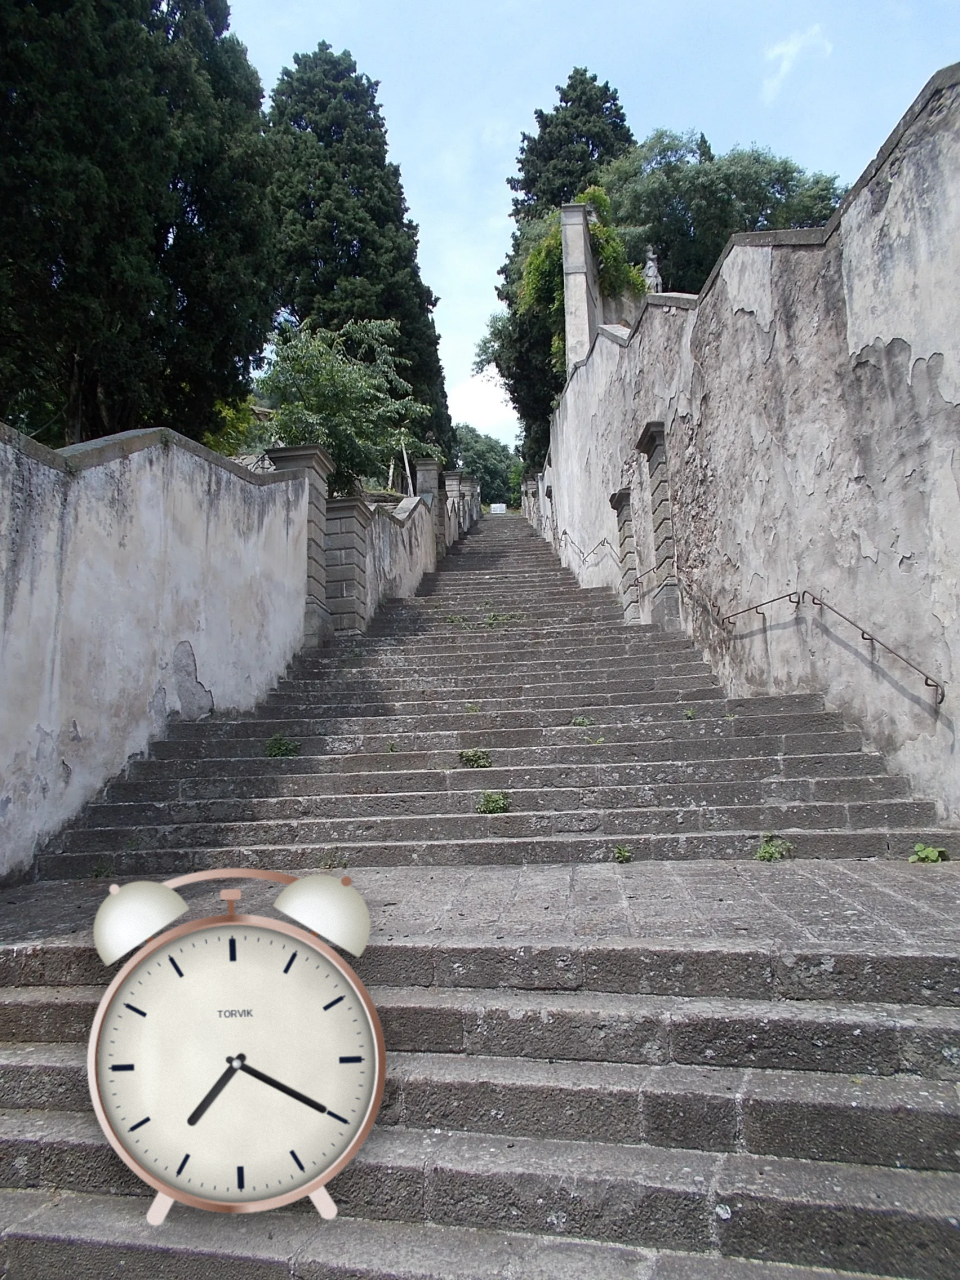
7:20
